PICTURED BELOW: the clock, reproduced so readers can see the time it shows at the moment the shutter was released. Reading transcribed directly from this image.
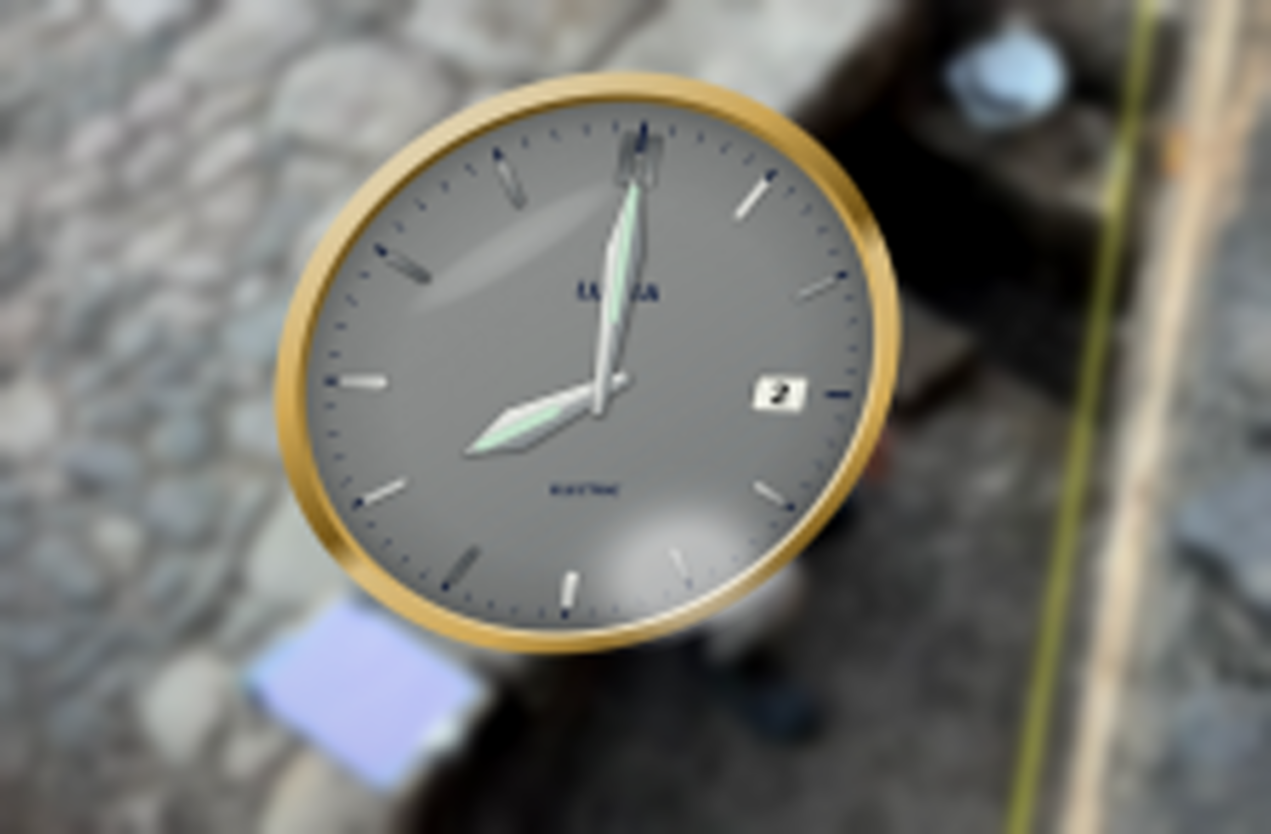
8:00
